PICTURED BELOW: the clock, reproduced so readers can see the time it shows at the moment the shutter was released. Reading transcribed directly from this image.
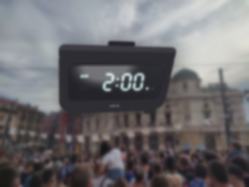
2:00
